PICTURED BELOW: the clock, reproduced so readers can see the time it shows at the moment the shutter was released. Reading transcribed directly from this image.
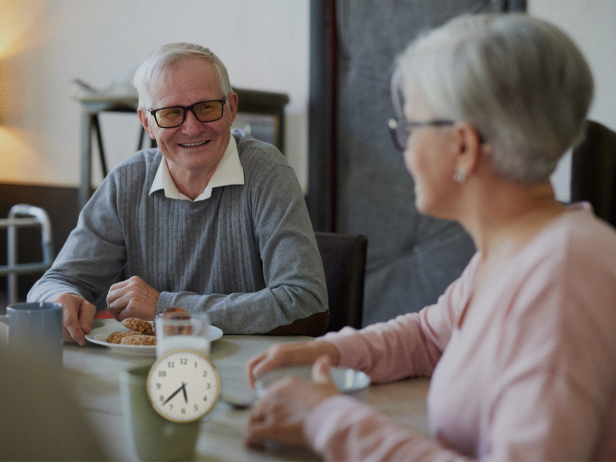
5:38
